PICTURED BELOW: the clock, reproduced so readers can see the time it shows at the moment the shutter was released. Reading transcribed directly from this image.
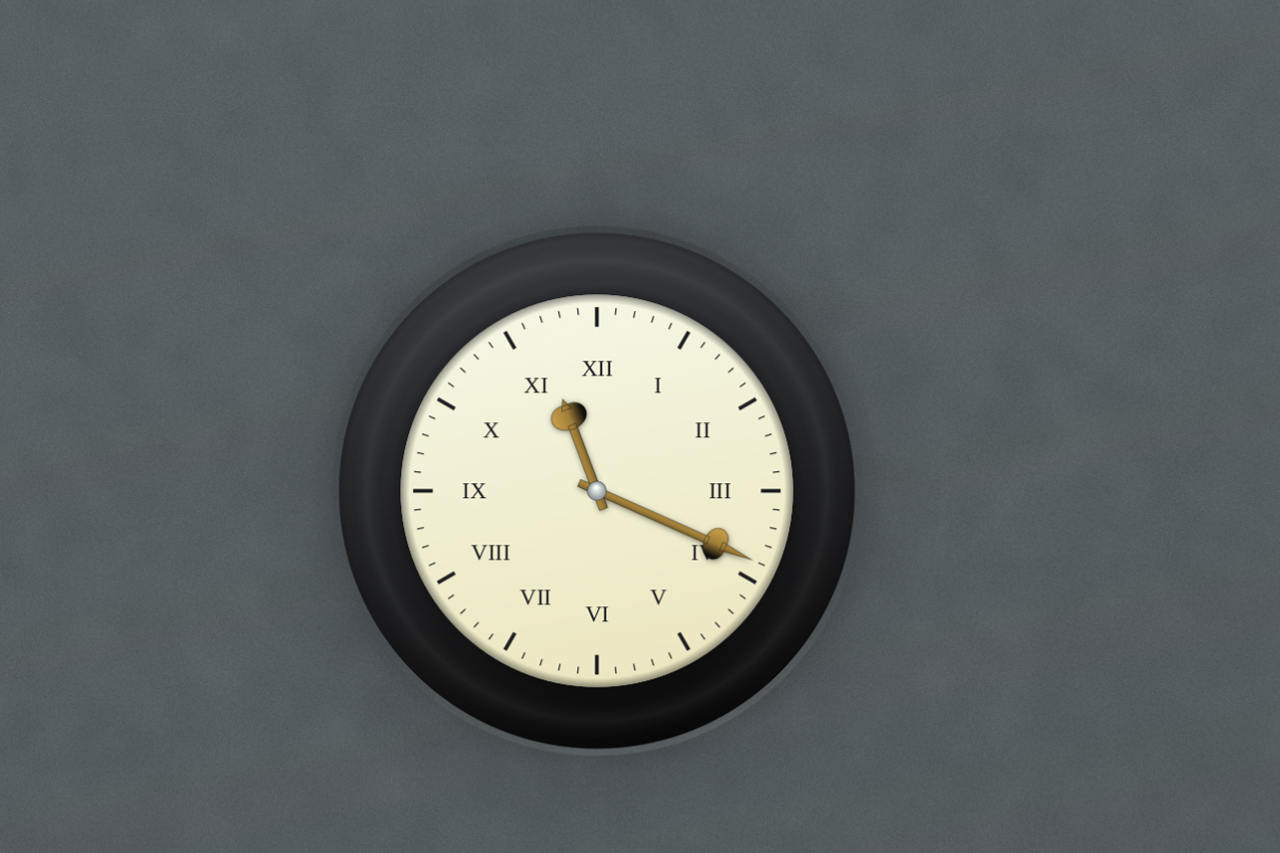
11:19
